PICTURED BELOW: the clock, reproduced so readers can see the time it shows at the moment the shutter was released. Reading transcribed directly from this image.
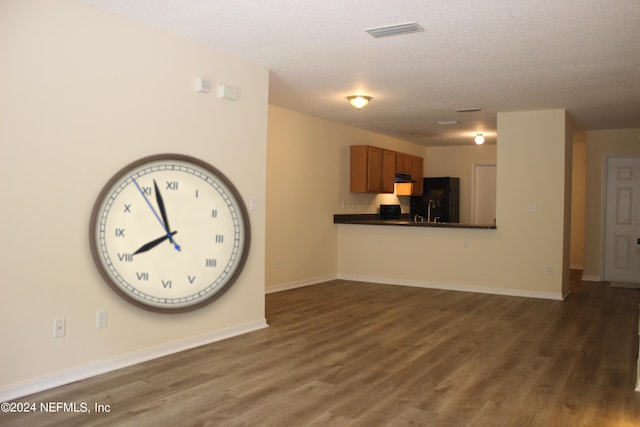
7:56:54
